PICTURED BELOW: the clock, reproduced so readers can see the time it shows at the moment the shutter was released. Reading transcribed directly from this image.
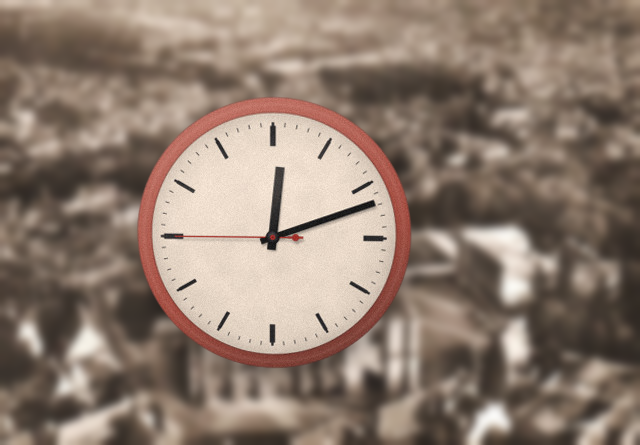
12:11:45
